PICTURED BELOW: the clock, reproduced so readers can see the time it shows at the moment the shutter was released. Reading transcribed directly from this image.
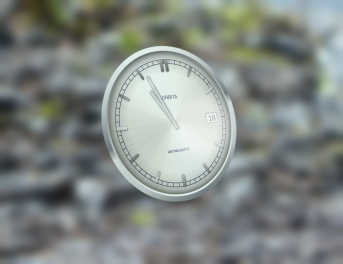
10:56
